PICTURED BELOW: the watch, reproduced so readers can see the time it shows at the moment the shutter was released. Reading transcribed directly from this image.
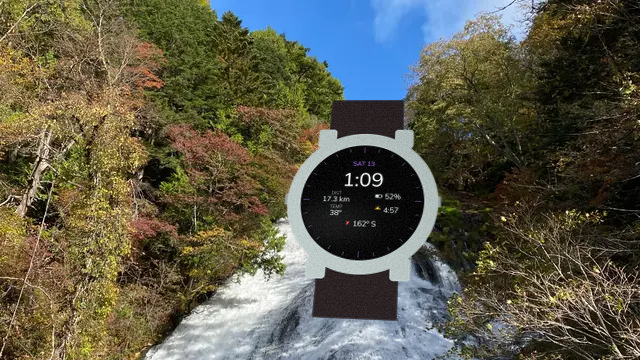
1:09
